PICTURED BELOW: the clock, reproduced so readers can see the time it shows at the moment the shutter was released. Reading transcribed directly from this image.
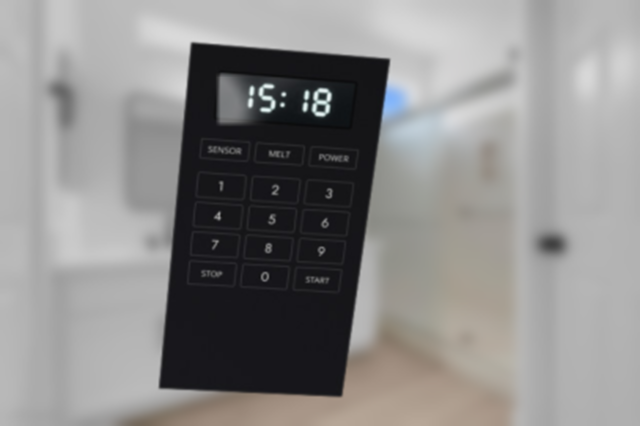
15:18
